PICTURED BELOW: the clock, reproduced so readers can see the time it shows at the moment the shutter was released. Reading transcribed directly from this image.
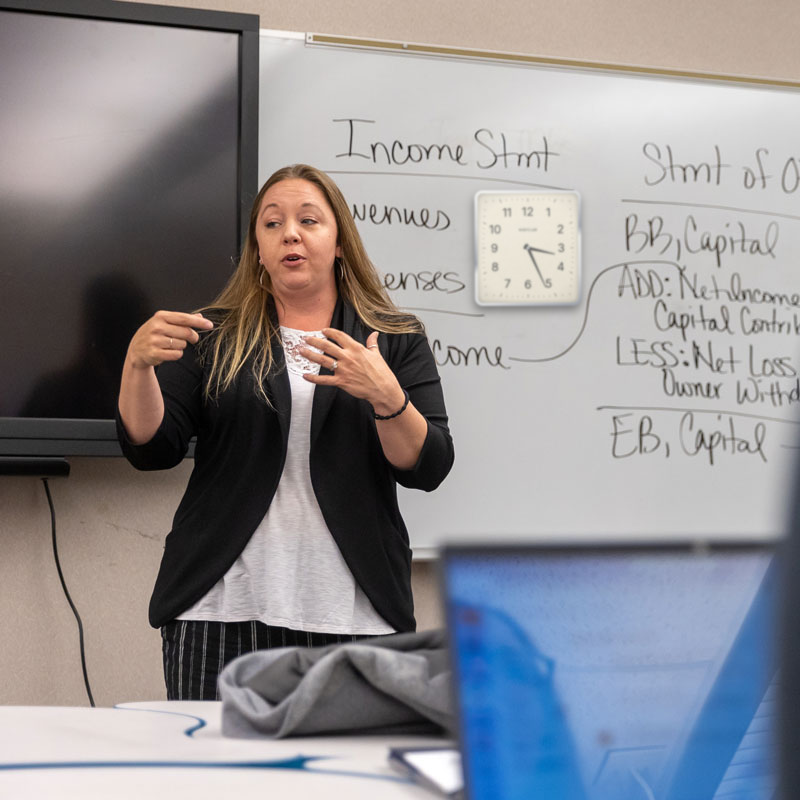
3:26
